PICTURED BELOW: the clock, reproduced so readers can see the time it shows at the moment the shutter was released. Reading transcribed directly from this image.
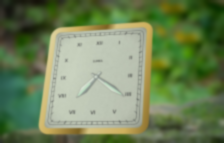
7:21
